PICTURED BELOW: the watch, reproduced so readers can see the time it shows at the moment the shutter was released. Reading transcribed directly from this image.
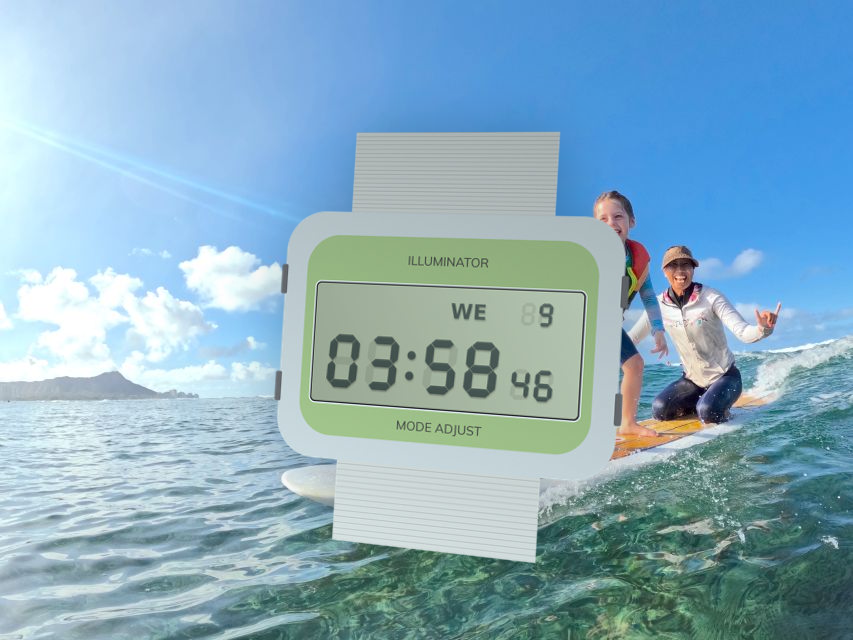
3:58:46
